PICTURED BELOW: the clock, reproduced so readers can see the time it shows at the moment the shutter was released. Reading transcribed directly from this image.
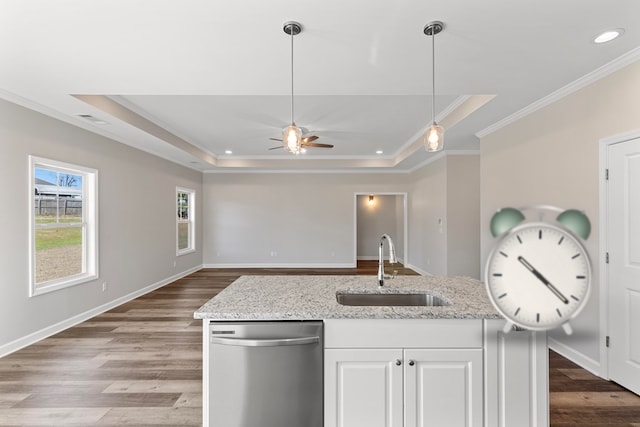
10:22
